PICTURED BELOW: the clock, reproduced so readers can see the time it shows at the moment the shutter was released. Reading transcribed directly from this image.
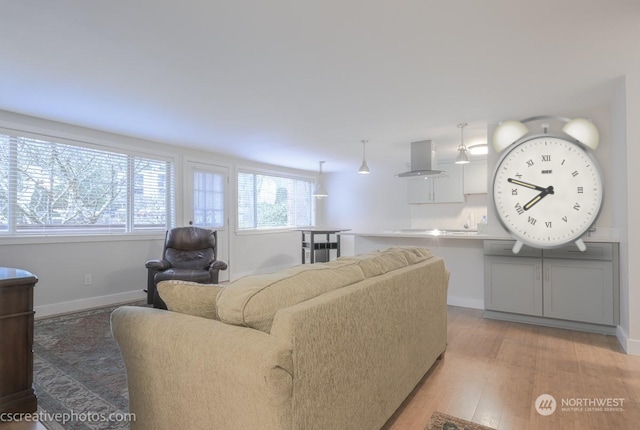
7:48
